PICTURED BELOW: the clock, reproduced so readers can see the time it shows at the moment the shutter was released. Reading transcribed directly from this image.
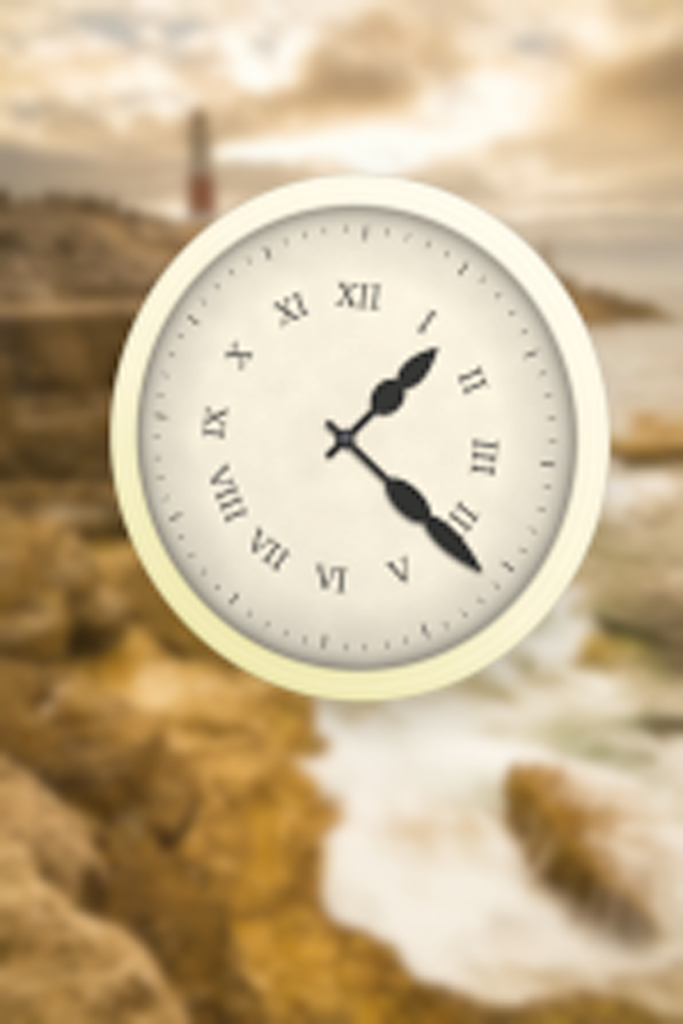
1:21
